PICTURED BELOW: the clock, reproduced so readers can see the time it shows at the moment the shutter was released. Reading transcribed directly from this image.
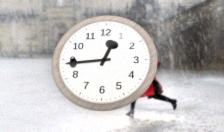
12:44
